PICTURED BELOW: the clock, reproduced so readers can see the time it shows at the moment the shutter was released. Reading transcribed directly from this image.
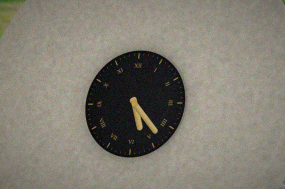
5:23
